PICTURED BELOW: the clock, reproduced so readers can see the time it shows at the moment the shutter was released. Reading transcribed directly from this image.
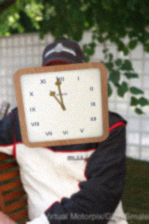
10:59
